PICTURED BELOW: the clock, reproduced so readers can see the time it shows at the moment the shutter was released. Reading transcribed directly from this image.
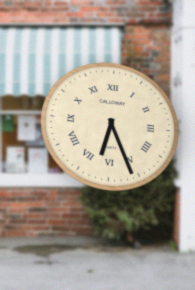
6:26
